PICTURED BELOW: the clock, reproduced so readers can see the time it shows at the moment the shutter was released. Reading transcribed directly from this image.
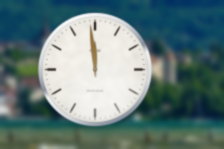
11:59
